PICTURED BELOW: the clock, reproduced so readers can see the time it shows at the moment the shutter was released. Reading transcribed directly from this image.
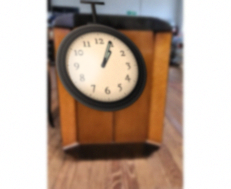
1:04
